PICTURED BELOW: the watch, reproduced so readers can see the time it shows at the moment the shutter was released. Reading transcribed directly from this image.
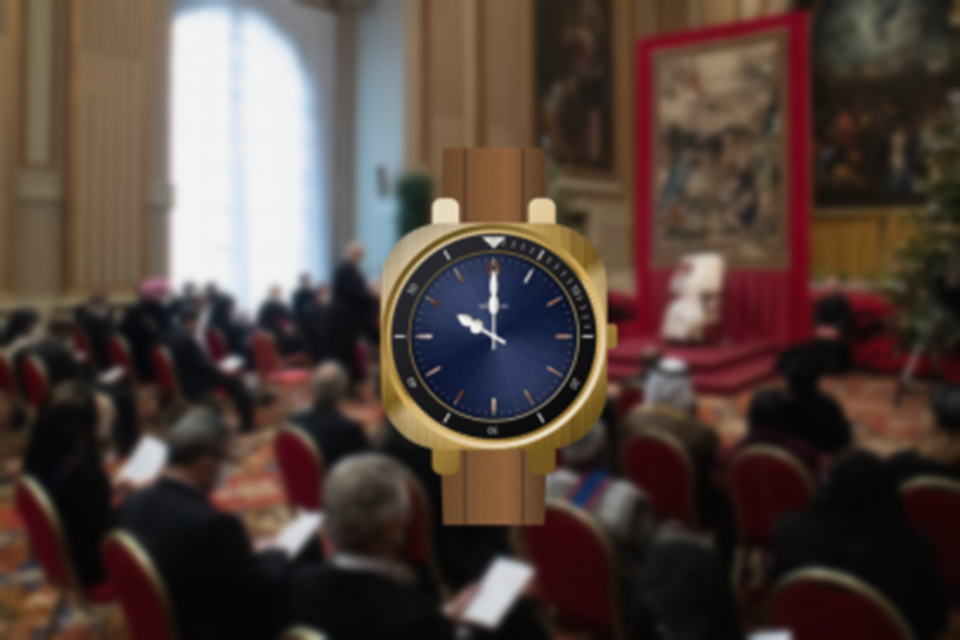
10:00
